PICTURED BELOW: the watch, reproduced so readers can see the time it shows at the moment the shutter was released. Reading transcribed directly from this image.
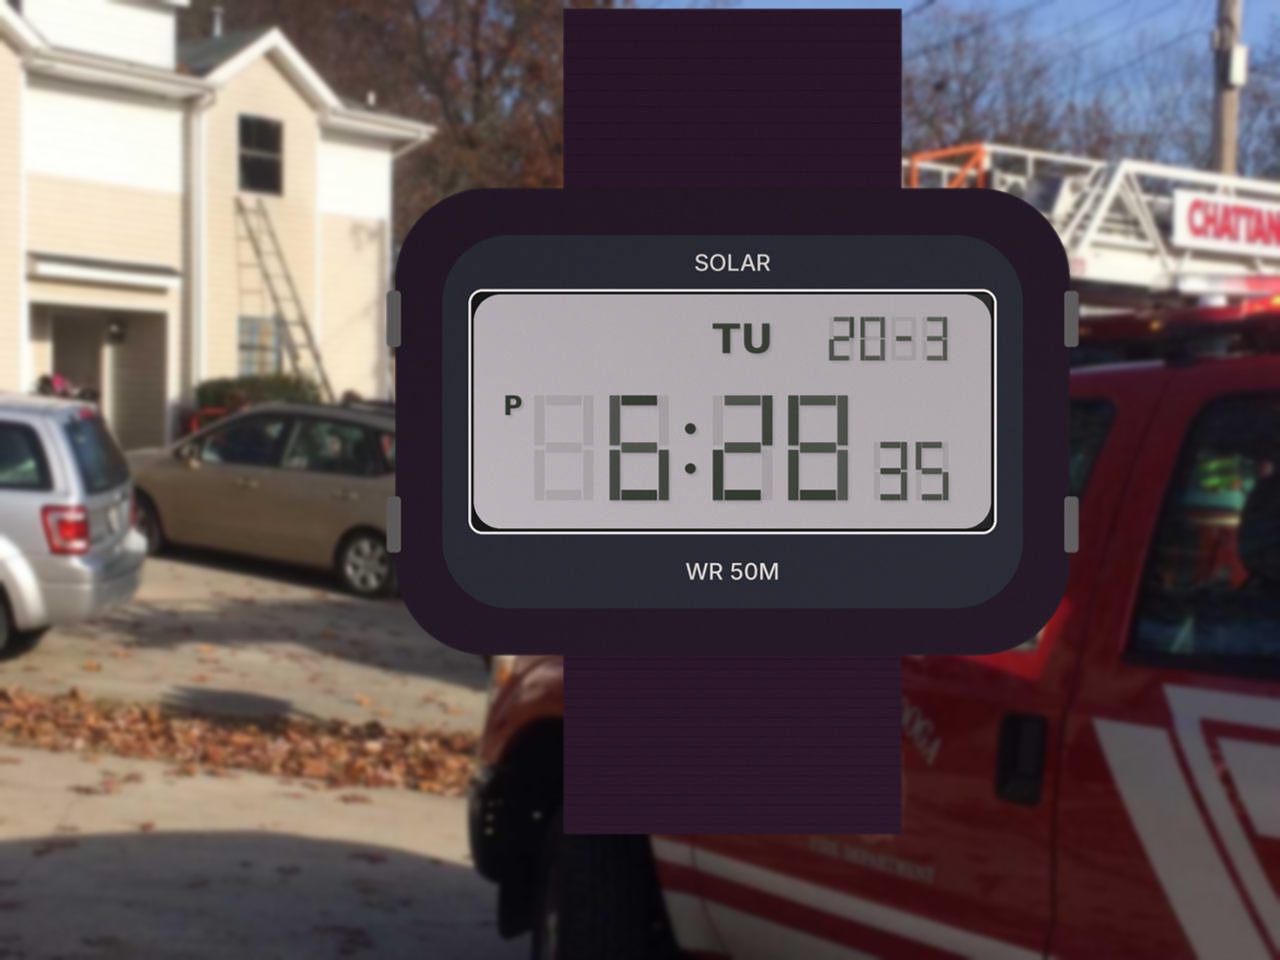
6:28:35
